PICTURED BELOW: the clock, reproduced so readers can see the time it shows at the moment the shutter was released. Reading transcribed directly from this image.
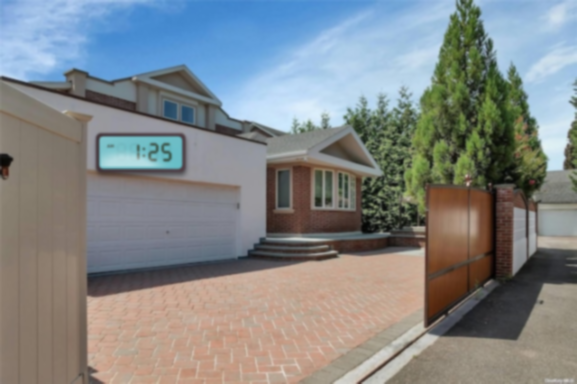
1:25
